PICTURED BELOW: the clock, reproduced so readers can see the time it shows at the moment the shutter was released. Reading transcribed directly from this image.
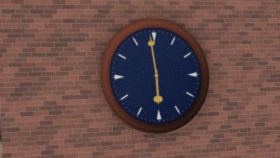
5:59
